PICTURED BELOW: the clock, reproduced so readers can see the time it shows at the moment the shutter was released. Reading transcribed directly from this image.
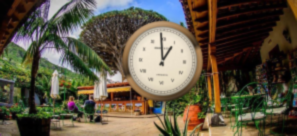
12:59
